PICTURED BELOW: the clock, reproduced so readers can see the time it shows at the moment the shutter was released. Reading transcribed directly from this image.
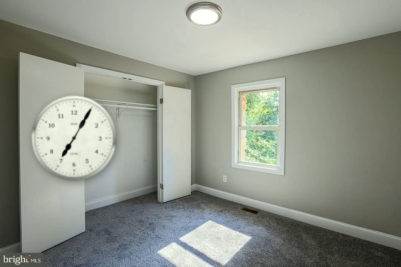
7:05
